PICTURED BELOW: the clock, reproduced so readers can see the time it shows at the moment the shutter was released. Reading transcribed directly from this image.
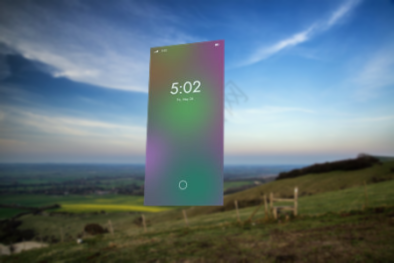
5:02
